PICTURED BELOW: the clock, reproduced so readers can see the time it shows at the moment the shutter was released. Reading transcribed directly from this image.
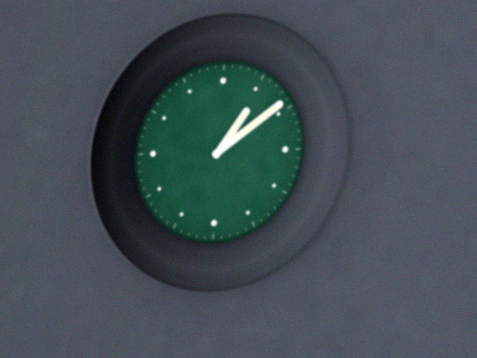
1:09
